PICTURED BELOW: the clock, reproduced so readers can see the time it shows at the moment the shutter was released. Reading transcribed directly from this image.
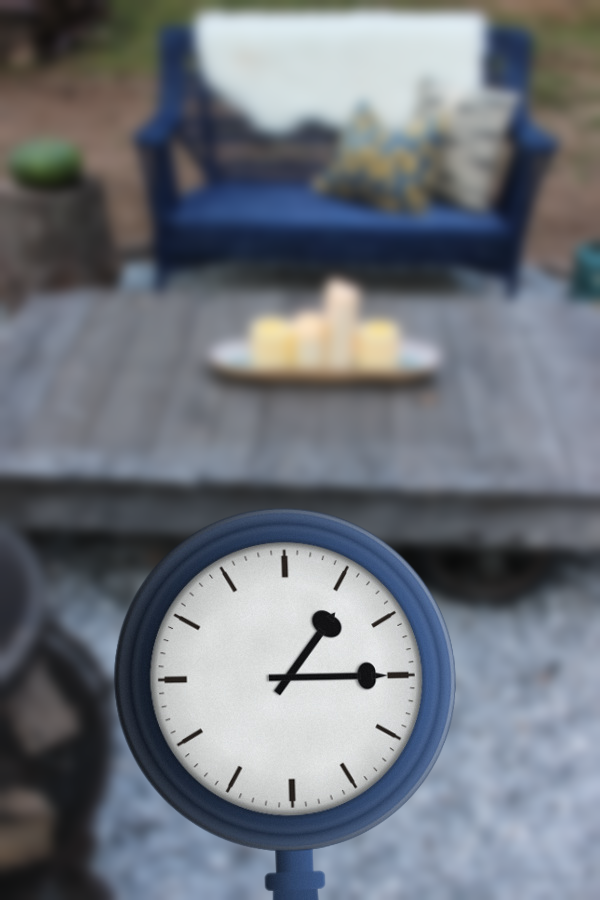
1:15
